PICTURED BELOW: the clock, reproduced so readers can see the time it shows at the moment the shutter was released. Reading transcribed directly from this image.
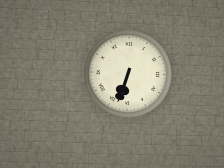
6:33
